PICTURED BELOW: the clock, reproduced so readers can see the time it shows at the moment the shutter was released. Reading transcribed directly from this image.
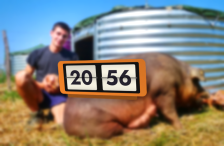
20:56
